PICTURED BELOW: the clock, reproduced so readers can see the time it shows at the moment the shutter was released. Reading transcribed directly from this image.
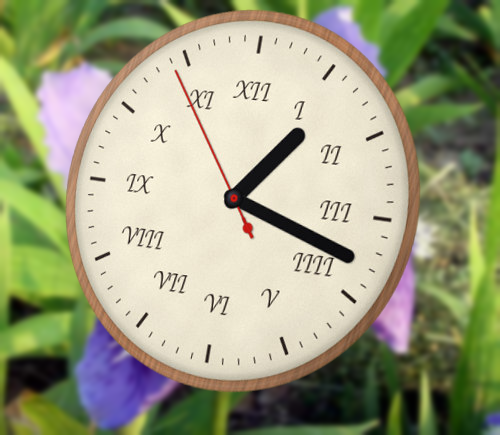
1:17:54
